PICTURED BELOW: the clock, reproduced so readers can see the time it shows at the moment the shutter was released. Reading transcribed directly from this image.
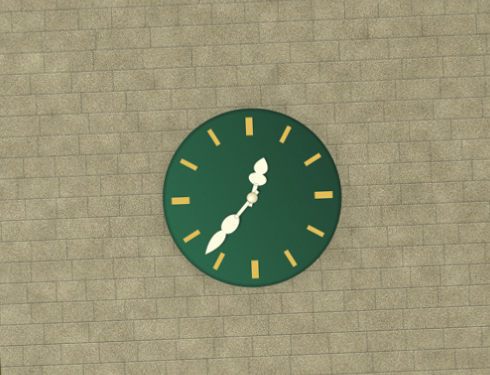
12:37
